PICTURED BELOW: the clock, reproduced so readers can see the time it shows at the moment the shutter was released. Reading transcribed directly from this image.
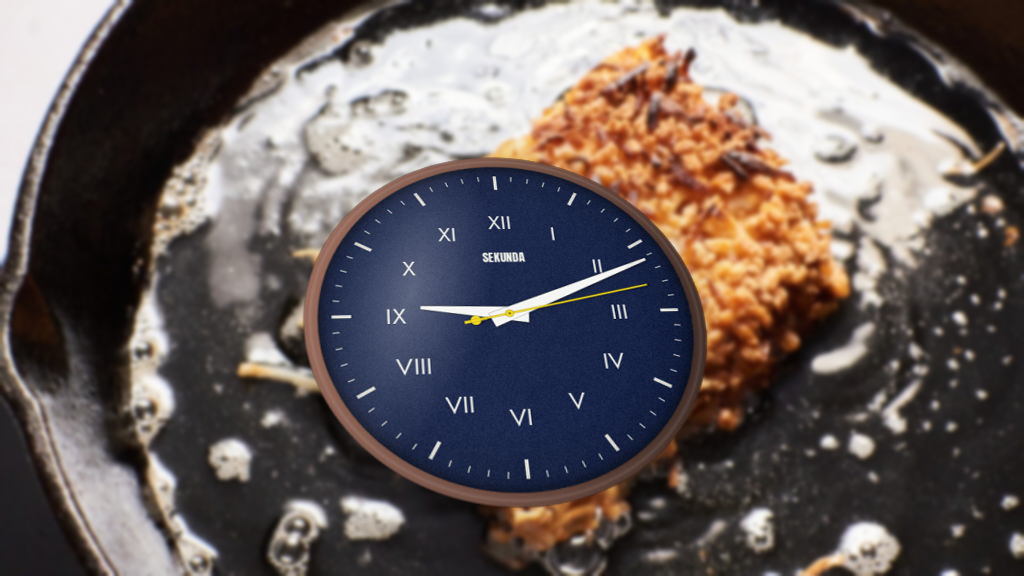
9:11:13
